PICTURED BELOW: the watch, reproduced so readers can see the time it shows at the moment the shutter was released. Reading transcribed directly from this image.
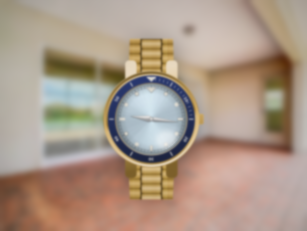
9:16
